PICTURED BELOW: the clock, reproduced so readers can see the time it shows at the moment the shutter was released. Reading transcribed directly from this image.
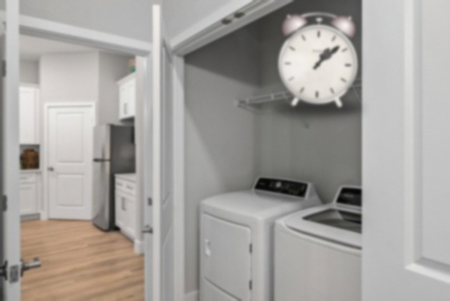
1:08
